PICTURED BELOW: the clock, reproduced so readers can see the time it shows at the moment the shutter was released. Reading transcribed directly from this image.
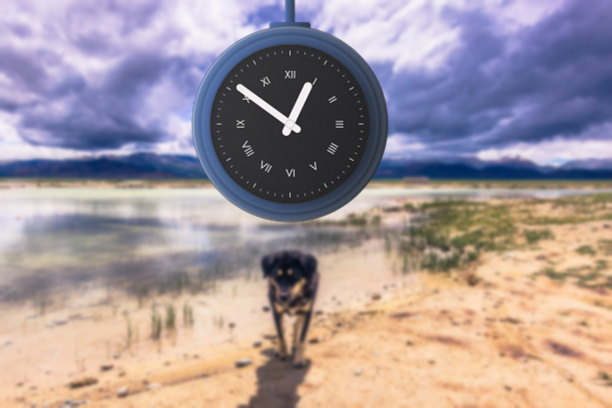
12:51
